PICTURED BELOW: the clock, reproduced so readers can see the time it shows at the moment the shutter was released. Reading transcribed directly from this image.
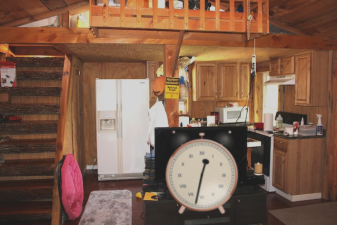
12:32
